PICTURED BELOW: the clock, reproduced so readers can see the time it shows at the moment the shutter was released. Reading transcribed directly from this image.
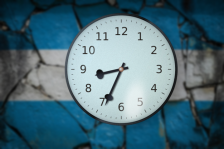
8:34
